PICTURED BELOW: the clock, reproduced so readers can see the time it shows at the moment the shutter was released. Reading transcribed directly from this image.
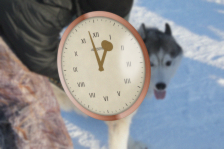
12:58
